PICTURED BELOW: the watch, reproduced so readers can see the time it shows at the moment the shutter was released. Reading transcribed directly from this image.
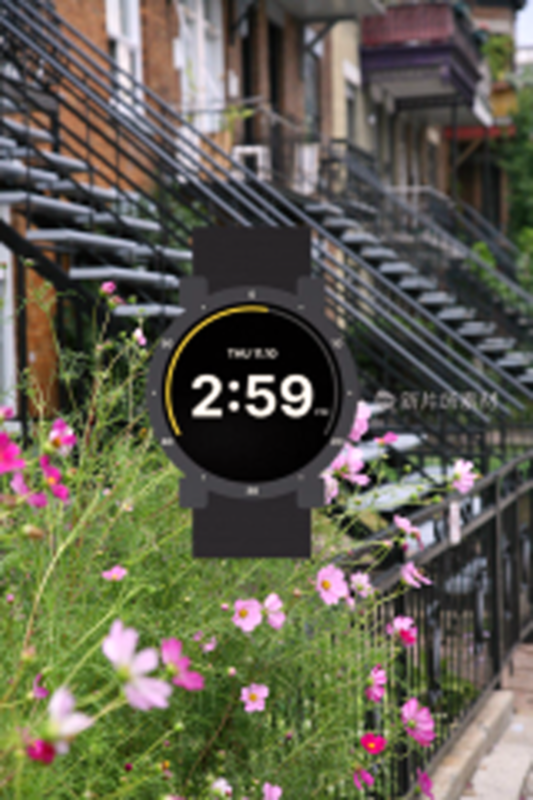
2:59
